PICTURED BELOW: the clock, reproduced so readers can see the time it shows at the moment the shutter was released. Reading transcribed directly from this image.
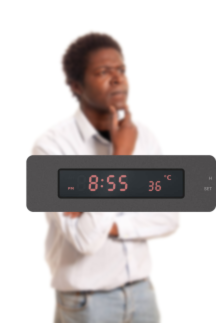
8:55
